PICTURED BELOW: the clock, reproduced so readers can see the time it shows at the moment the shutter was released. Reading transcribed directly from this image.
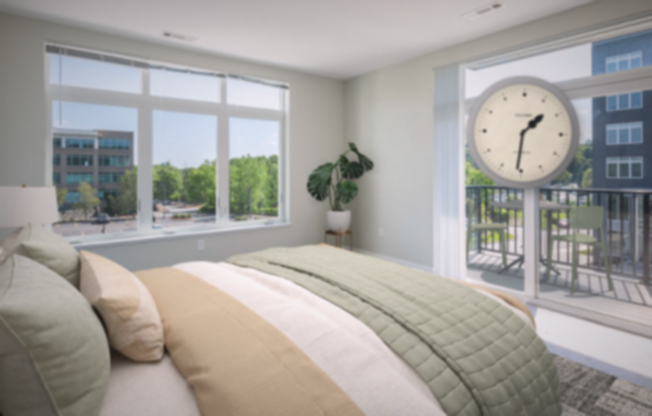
1:31
